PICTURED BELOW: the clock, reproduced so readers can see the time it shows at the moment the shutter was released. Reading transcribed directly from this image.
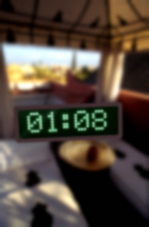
1:08
